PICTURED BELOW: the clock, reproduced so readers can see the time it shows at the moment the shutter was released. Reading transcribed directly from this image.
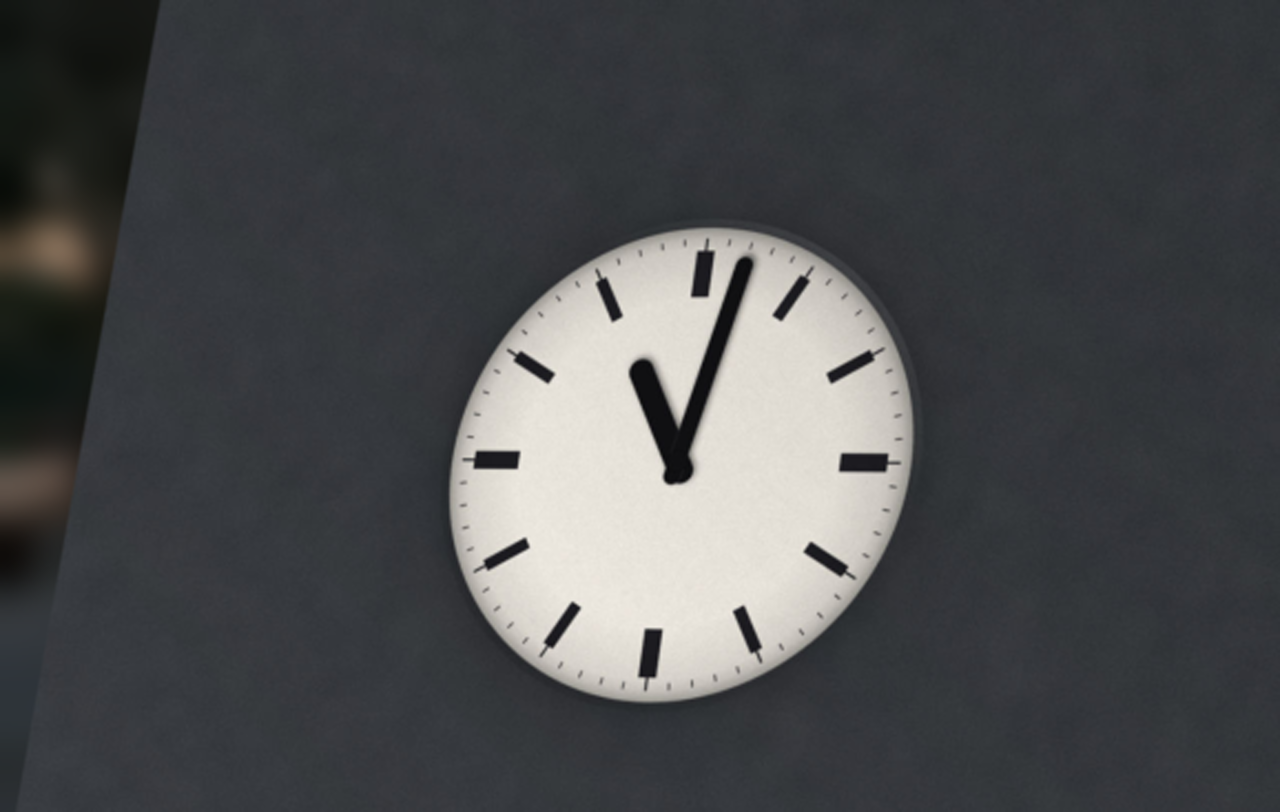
11:02
